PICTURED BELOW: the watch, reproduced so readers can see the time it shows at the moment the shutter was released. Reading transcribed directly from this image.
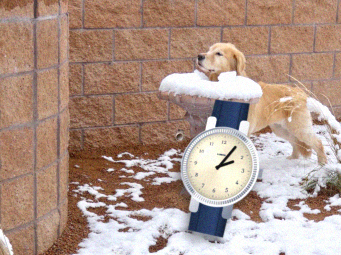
2:05
